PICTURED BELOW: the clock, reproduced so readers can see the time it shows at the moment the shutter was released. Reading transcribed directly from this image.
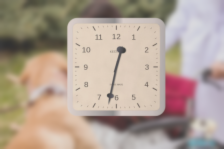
12:32
